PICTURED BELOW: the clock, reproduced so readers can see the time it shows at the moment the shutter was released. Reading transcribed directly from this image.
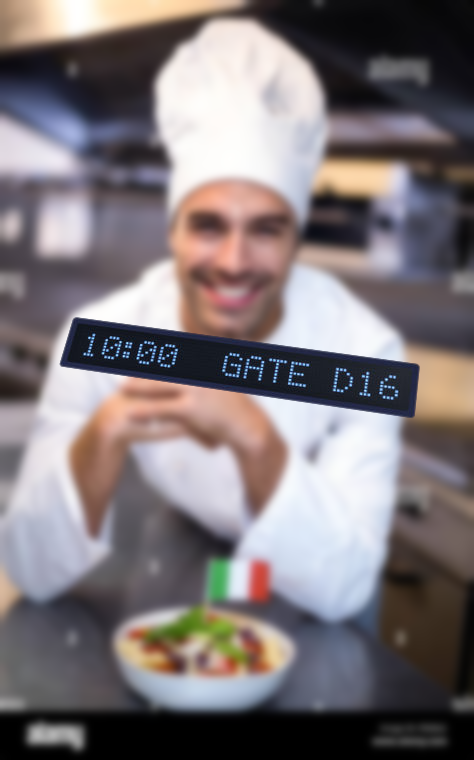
10:00
